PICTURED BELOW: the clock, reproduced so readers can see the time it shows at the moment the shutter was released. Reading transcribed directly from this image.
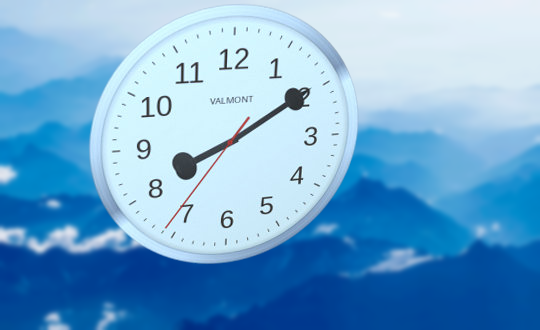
8:09:36
